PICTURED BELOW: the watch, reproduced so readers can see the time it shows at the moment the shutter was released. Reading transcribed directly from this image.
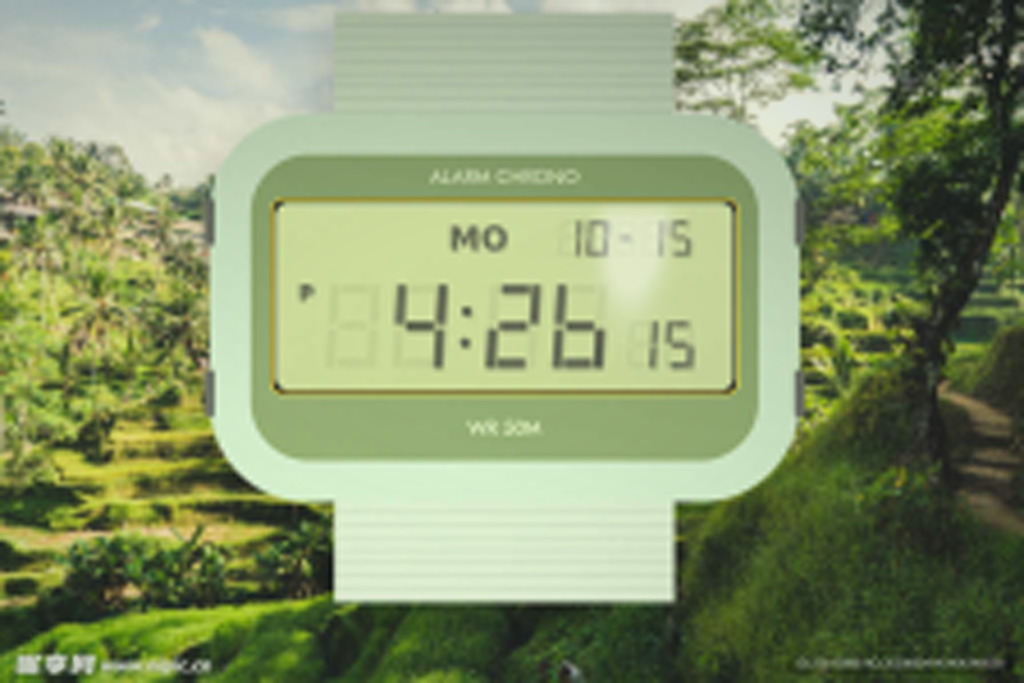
4:26:15
